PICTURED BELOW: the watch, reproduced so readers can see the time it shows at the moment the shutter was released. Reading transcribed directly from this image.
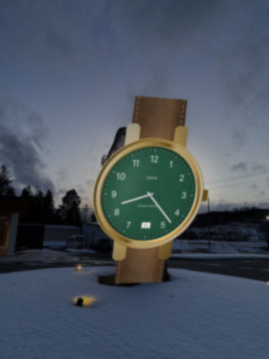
8:23
